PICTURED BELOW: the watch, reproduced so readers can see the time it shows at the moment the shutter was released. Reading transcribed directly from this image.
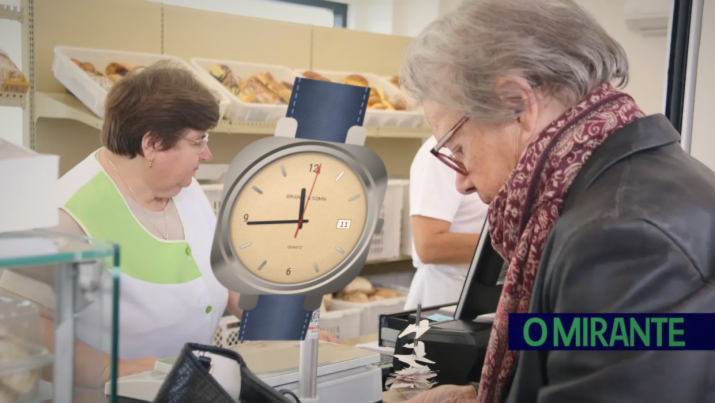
11:44:01
